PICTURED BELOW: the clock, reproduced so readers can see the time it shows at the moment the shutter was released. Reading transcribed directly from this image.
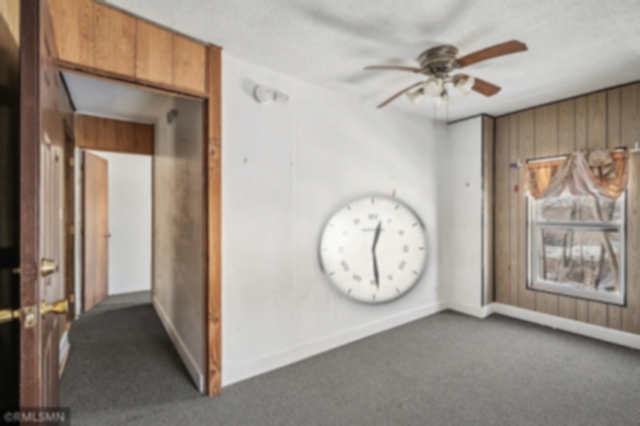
12:29
